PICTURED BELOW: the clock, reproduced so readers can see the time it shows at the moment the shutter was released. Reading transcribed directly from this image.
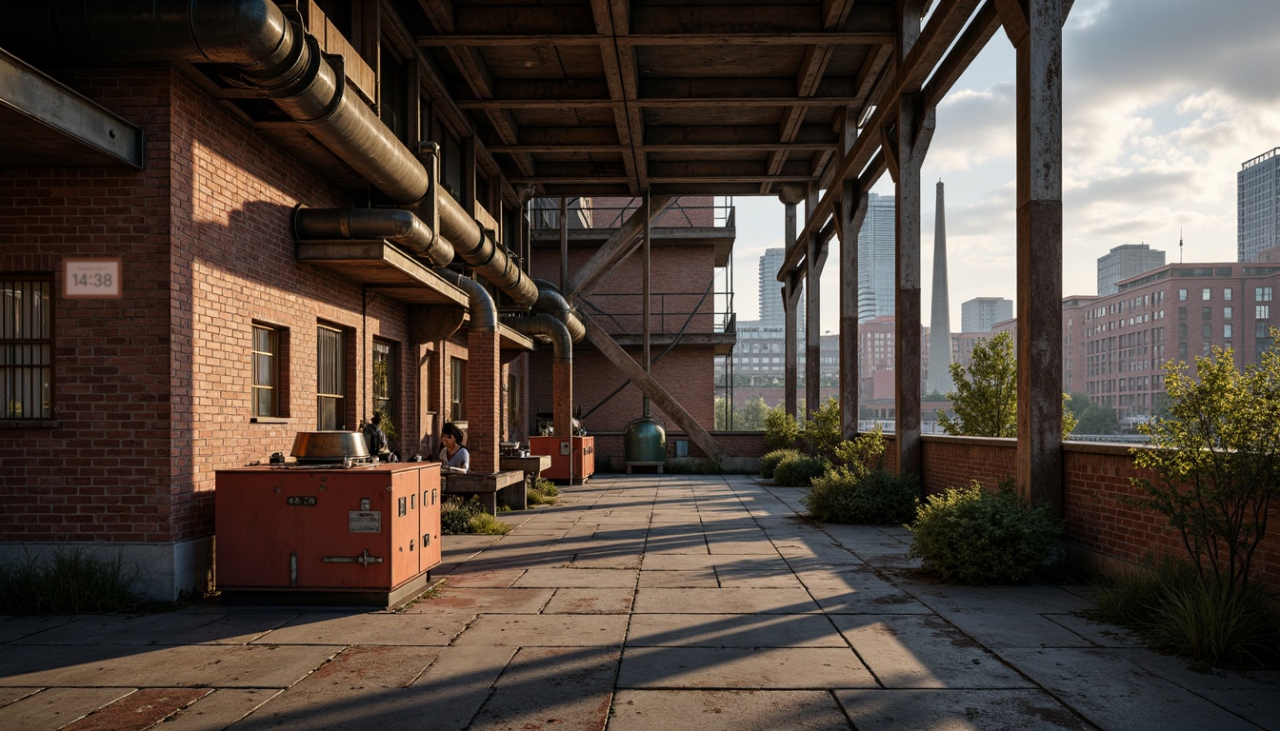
14:38
